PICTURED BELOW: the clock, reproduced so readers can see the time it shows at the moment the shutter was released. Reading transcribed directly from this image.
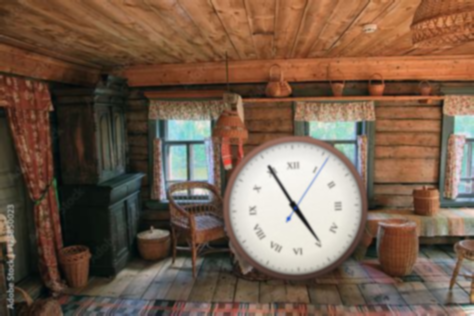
4:55:06
